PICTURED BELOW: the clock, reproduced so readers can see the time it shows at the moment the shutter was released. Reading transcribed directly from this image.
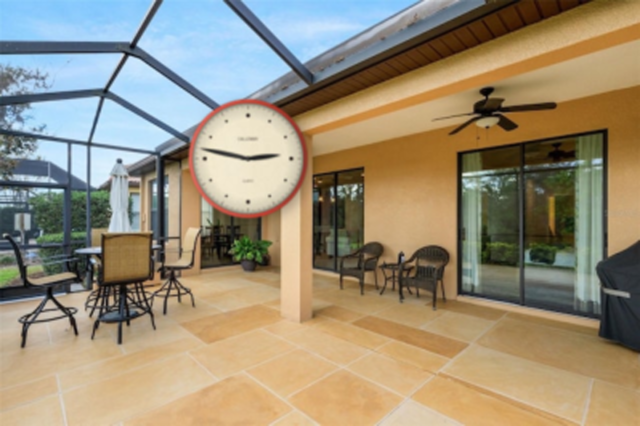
2:47
